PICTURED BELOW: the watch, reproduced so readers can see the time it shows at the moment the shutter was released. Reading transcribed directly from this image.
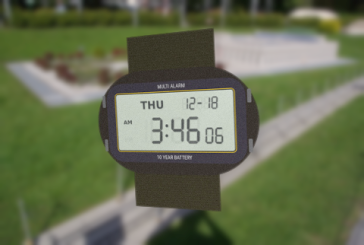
3:46:06
